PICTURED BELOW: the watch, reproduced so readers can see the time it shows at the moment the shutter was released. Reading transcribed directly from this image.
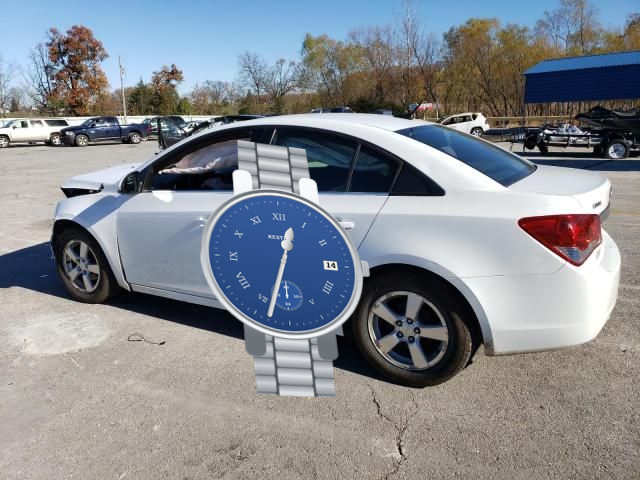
12:33
